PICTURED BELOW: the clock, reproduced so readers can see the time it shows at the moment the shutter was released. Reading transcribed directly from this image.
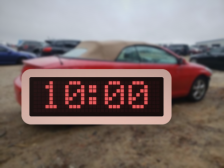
10:00
